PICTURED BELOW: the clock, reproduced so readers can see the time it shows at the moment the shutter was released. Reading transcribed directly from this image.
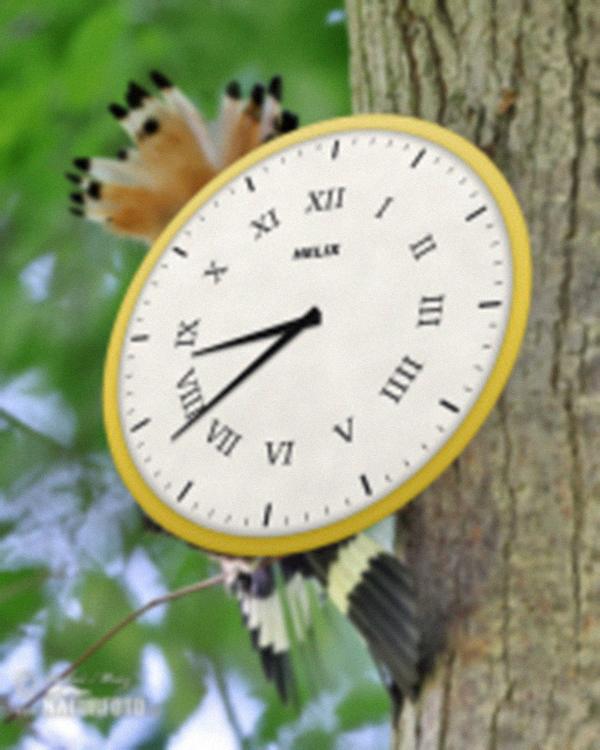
8:38
